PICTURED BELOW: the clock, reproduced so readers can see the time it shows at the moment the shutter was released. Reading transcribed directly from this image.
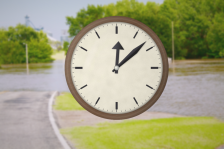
12:08
